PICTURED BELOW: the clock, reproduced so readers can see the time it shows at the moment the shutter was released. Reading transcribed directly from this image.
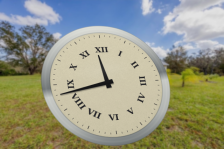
11:43
